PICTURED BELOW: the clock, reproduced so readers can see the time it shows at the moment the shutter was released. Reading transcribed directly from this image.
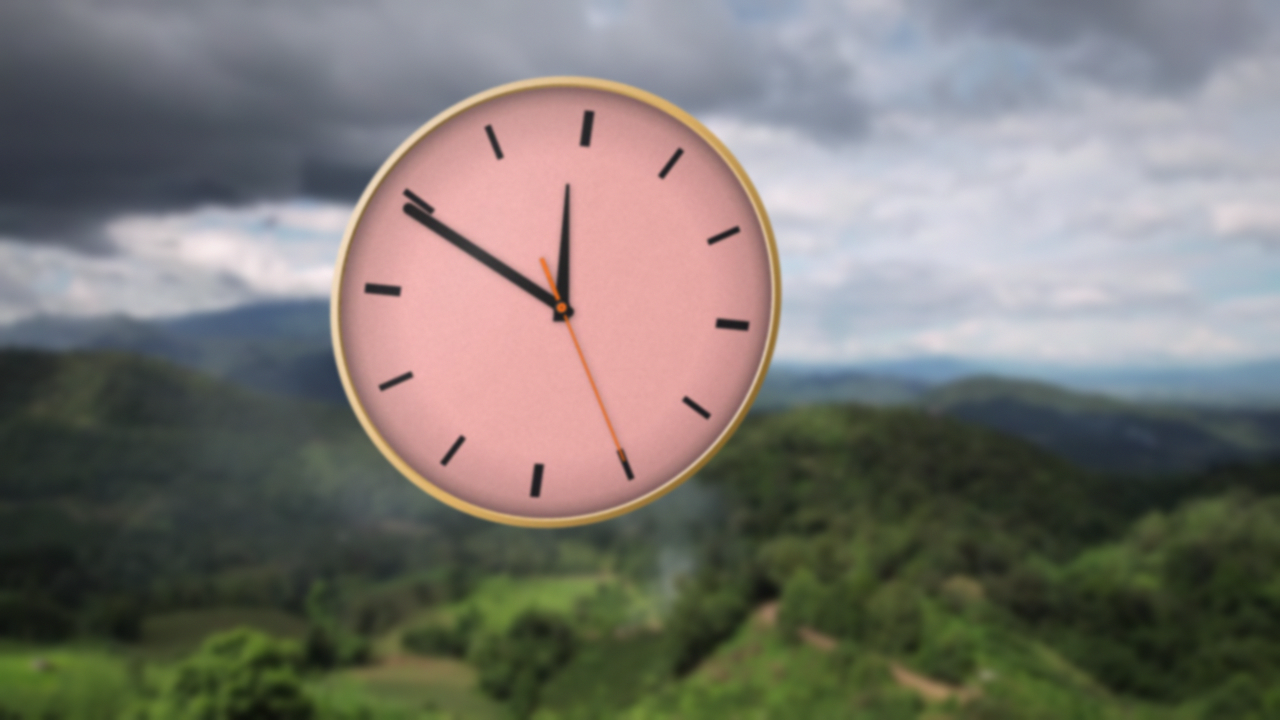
11:49:25
